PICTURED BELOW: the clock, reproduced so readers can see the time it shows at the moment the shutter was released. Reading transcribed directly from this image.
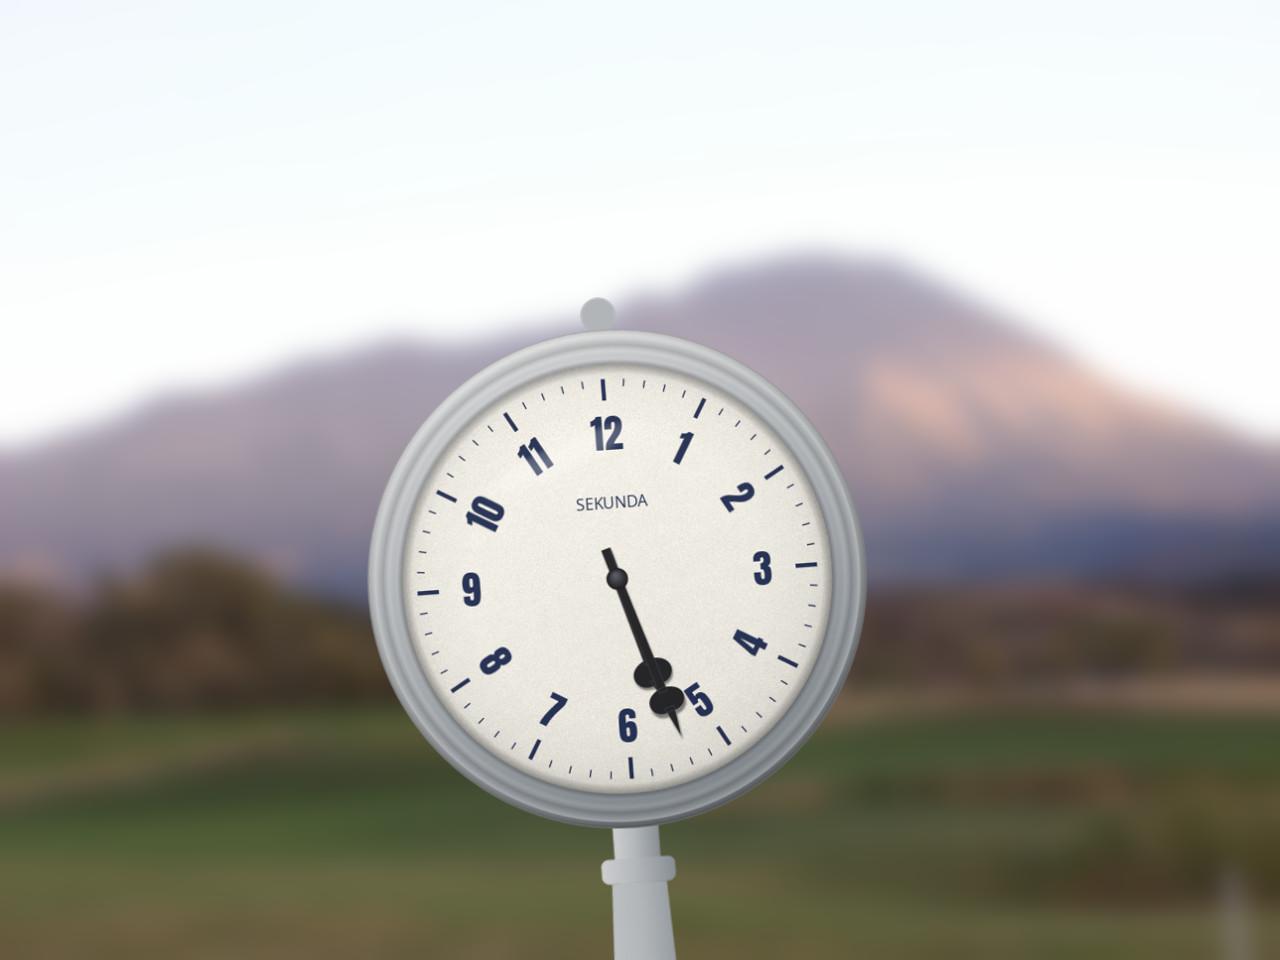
5:27
